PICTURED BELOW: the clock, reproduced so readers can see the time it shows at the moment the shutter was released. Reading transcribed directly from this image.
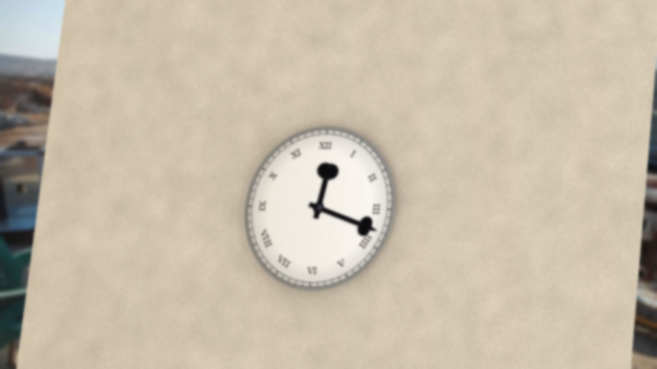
12:18
